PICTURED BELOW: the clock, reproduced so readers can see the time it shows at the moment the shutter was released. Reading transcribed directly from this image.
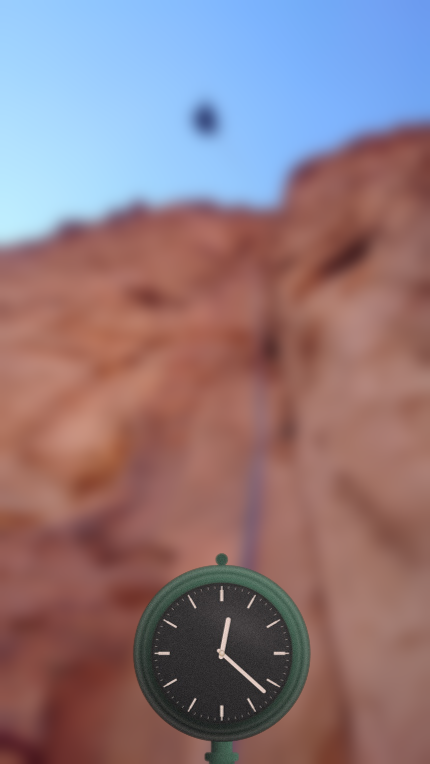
12:22
